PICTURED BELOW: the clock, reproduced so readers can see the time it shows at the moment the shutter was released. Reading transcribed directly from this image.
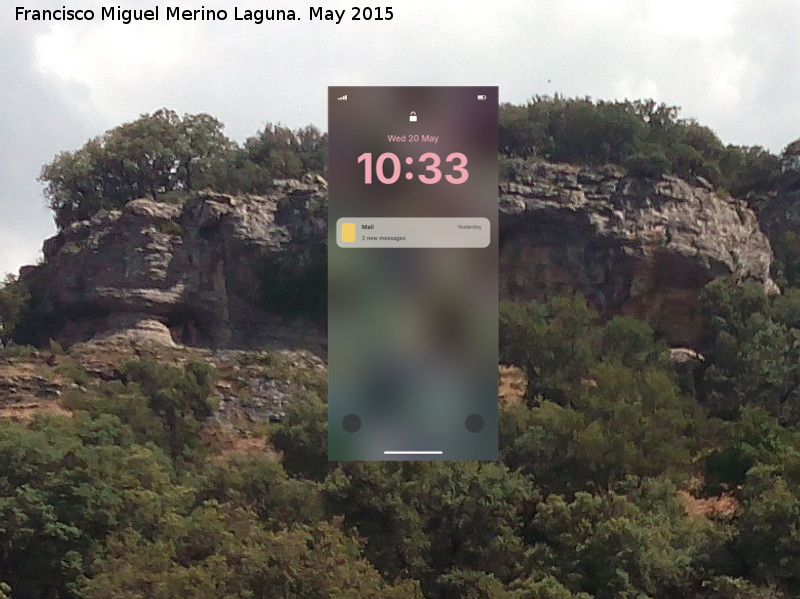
10:33
